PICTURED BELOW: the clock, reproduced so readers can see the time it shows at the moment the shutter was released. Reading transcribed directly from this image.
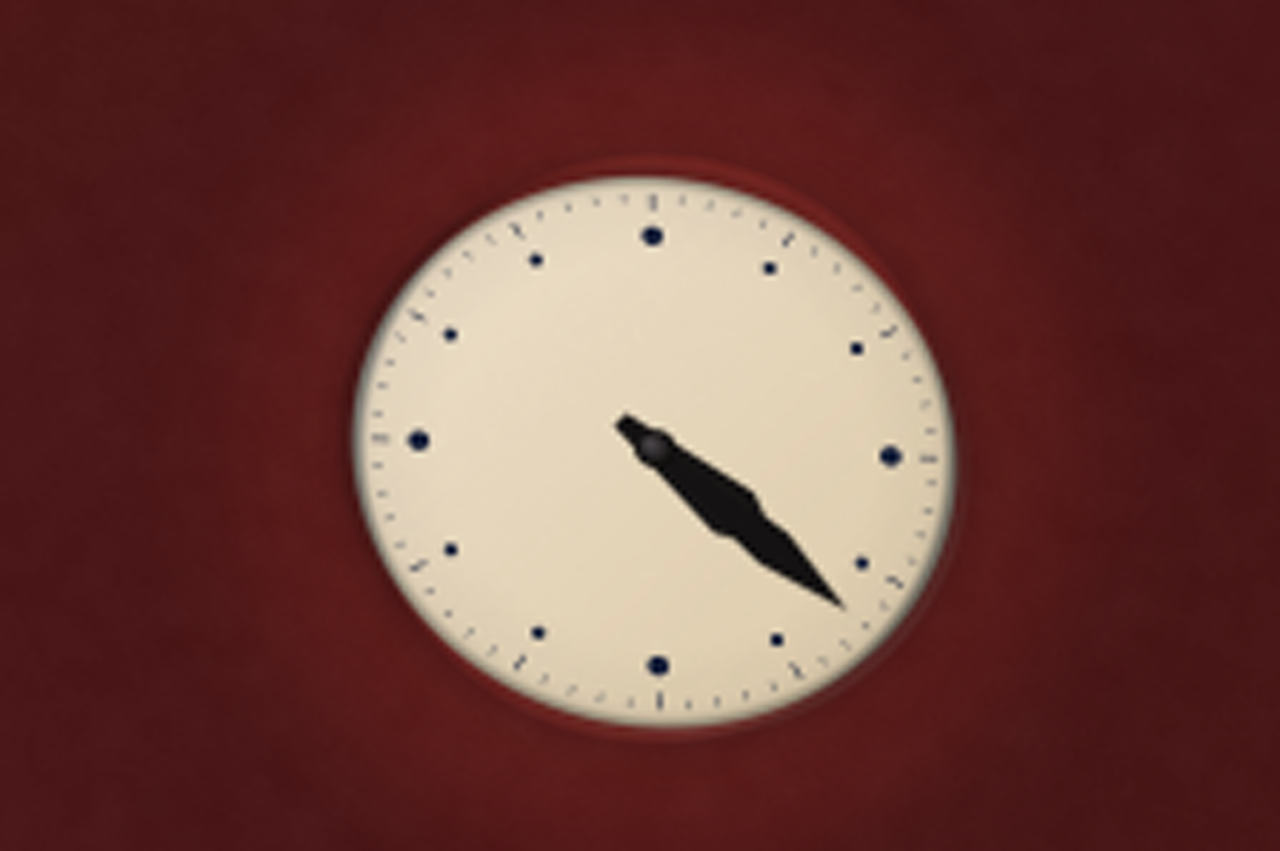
4:22
